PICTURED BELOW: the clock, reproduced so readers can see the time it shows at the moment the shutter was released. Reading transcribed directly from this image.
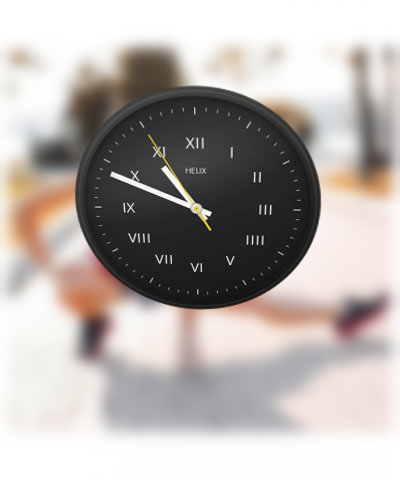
10:48:55
